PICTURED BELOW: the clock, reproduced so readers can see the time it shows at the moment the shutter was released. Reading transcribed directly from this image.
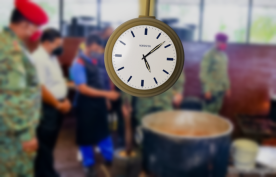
5:08
